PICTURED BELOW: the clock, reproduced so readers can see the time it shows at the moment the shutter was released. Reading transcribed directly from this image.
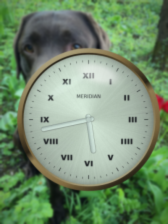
5:43
